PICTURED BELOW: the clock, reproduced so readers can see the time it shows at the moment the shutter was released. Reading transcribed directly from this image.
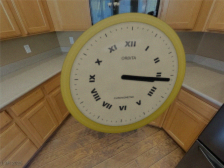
3:16
